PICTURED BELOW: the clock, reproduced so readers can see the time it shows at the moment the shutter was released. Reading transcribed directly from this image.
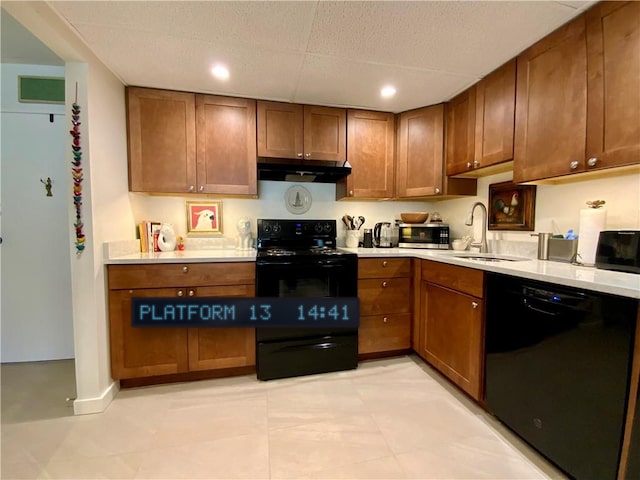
14:41
